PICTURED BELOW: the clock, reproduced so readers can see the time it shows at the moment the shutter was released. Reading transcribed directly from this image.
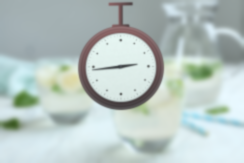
2:44
